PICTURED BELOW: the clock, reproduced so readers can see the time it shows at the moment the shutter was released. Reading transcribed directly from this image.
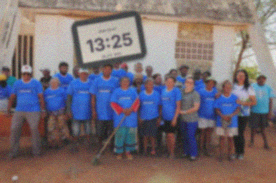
13:25
